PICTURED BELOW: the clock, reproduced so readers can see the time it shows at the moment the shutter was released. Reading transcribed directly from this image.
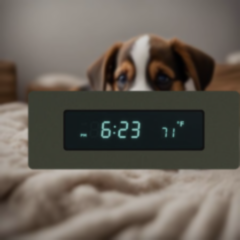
6:23
